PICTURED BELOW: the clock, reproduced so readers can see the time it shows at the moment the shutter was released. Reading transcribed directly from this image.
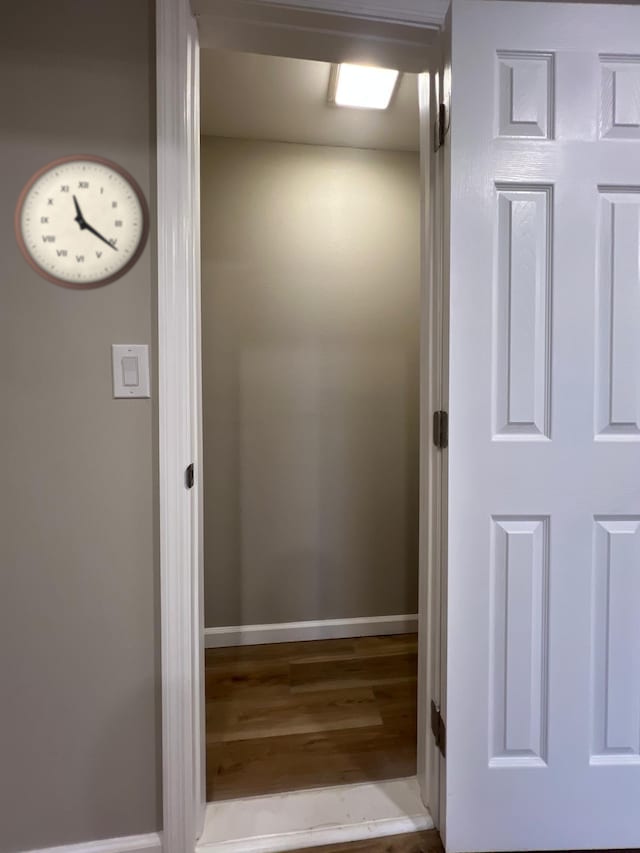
11:21
